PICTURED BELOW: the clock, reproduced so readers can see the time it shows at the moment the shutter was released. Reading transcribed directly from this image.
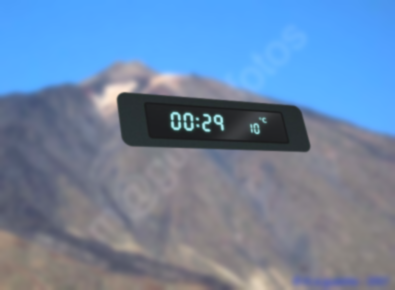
0:29
